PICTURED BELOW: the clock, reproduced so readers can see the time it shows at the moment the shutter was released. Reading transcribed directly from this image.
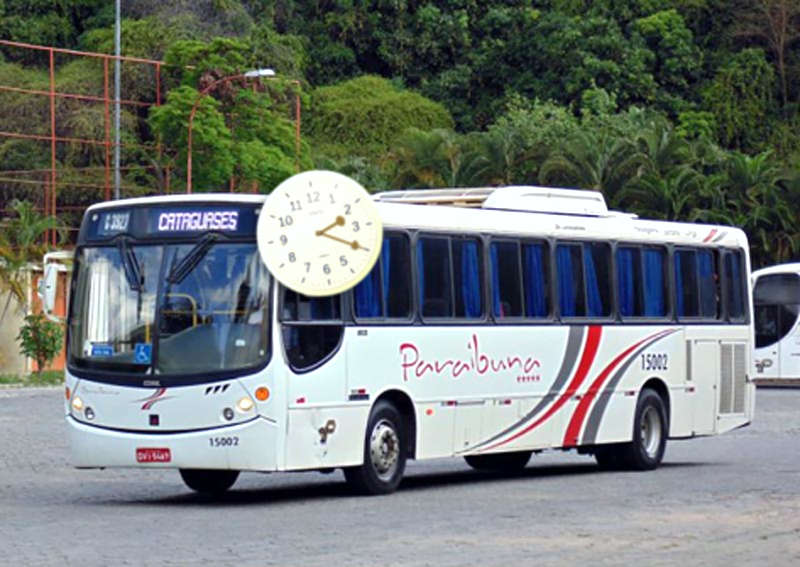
2:20
